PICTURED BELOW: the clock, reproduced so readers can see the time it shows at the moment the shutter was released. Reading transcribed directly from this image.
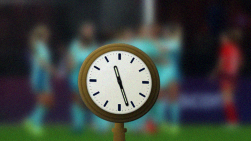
11:27
